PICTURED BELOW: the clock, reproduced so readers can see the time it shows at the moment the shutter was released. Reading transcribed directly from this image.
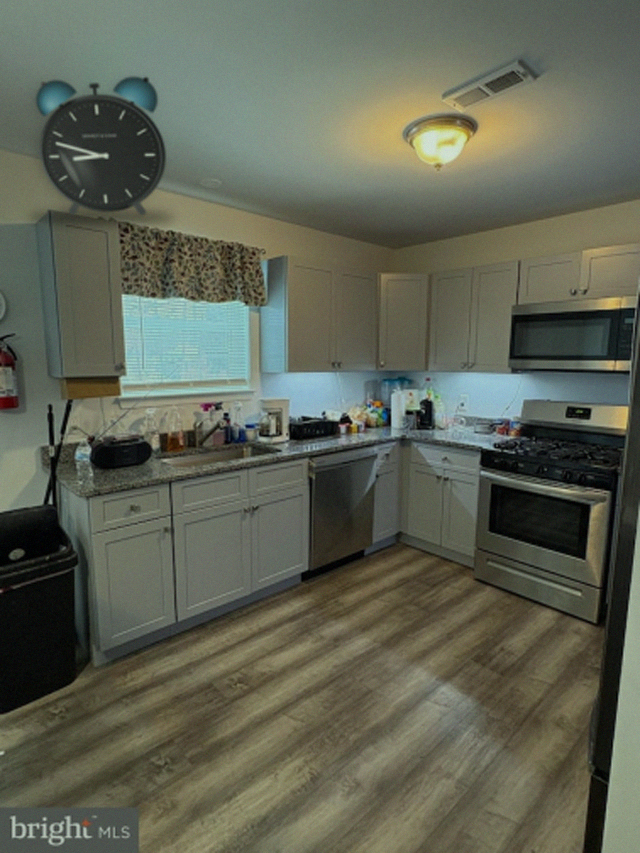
8:48
